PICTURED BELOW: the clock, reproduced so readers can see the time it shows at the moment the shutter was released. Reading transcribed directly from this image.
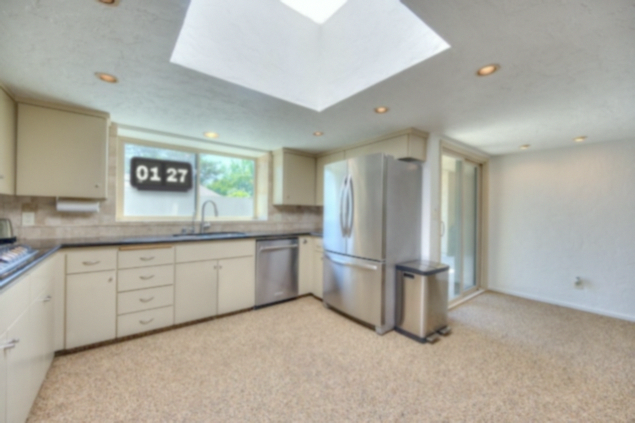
1:27
